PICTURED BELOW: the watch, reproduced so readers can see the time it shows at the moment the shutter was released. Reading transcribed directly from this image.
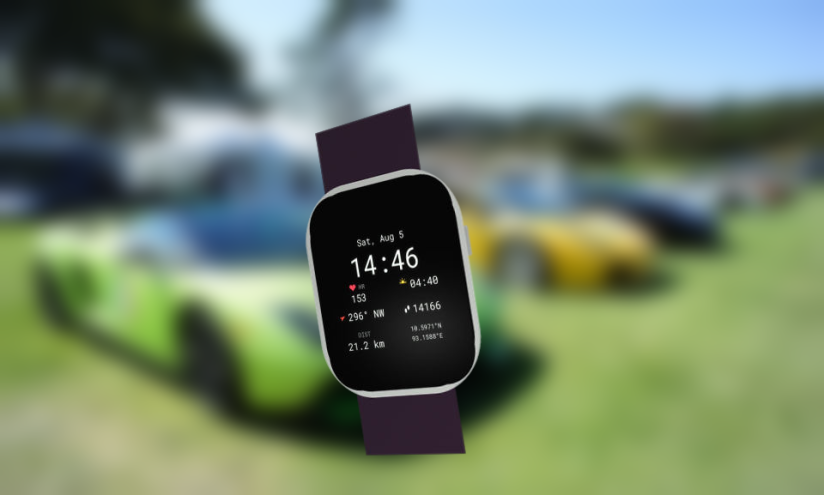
14:46
